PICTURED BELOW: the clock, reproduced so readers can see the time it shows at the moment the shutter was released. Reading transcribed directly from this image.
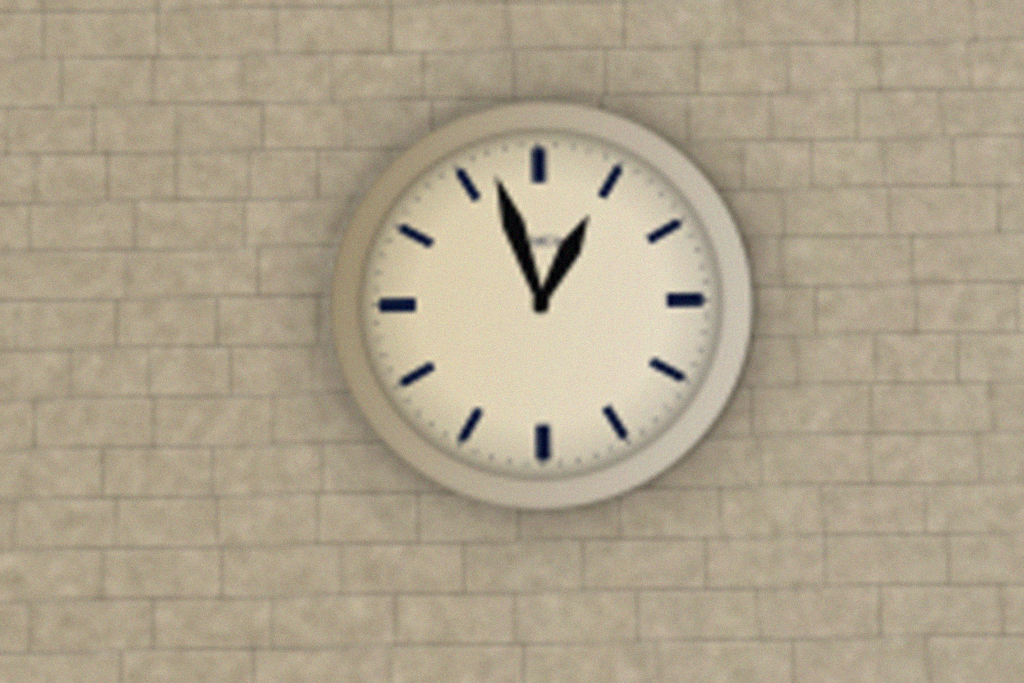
12:57
